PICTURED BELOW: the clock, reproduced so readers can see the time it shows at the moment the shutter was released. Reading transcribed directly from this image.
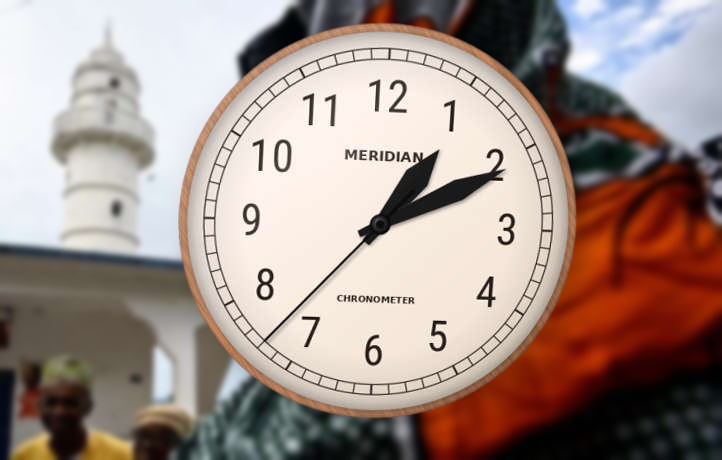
1:10:37
